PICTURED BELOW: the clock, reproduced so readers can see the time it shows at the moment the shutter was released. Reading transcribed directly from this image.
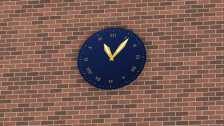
11:06
